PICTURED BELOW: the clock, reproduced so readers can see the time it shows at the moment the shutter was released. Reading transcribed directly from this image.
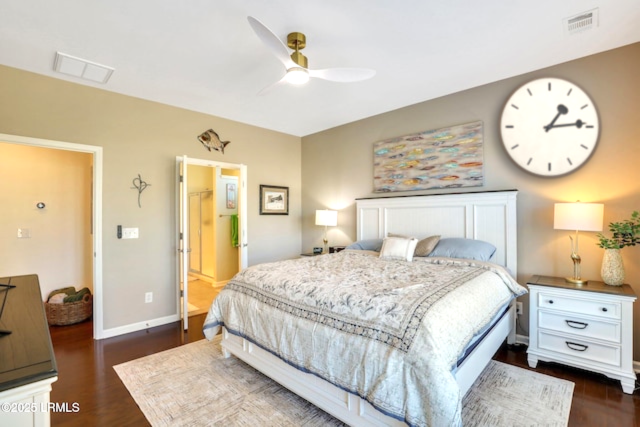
1:14
